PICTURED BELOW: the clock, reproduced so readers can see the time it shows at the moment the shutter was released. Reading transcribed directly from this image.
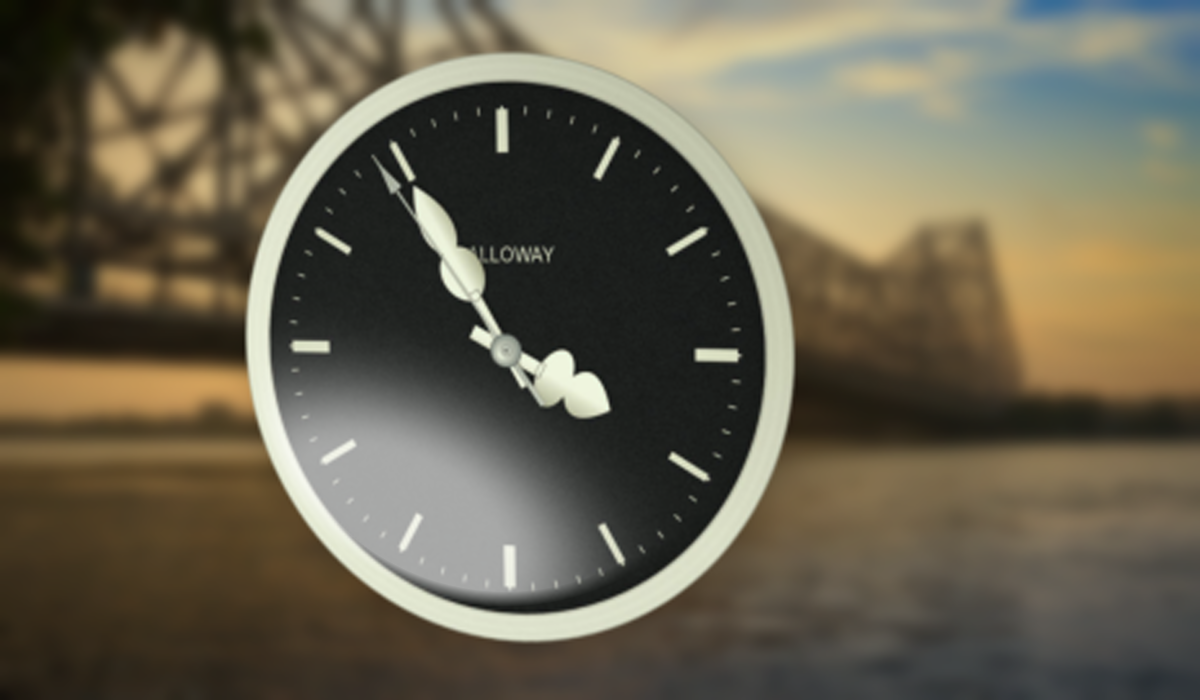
3:54:54
